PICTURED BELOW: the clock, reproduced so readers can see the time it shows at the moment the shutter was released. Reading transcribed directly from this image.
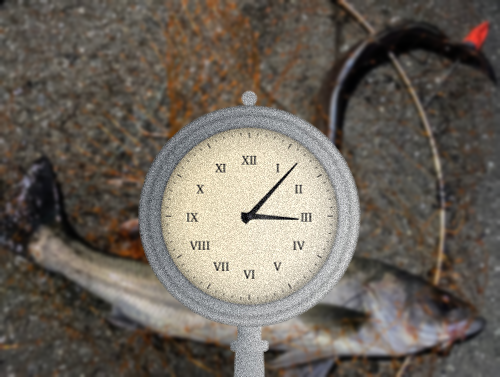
3:07
